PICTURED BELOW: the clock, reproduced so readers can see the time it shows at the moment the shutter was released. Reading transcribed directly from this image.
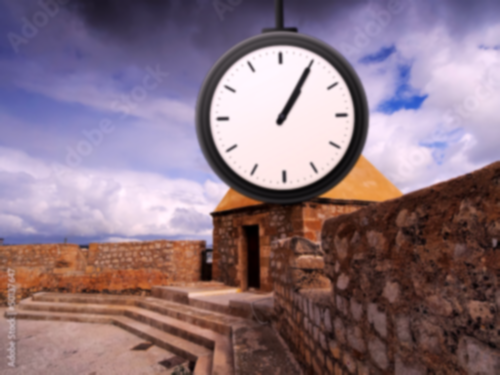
1:05
